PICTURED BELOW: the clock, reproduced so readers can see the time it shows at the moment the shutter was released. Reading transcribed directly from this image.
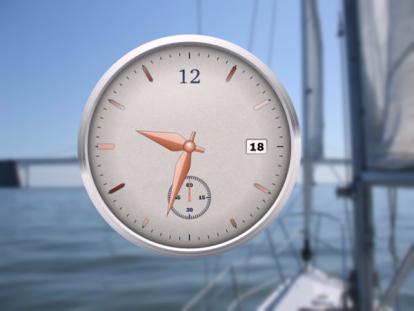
9:33
